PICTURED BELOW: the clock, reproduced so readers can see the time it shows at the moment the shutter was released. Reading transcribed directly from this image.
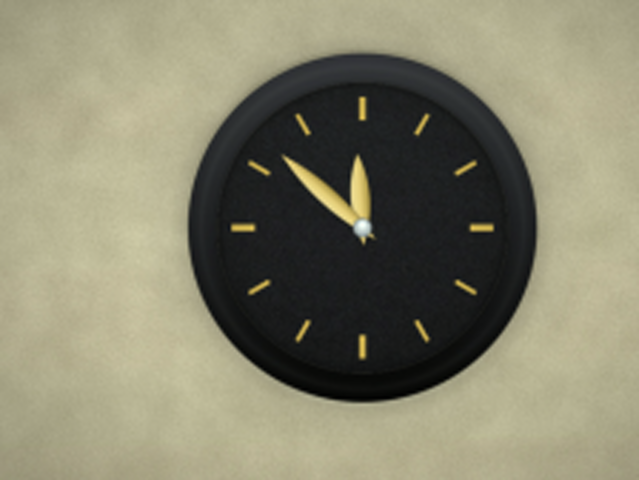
11:52
